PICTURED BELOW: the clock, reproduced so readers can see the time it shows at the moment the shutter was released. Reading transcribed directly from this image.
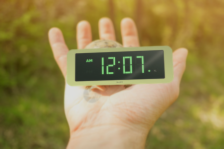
12:07
